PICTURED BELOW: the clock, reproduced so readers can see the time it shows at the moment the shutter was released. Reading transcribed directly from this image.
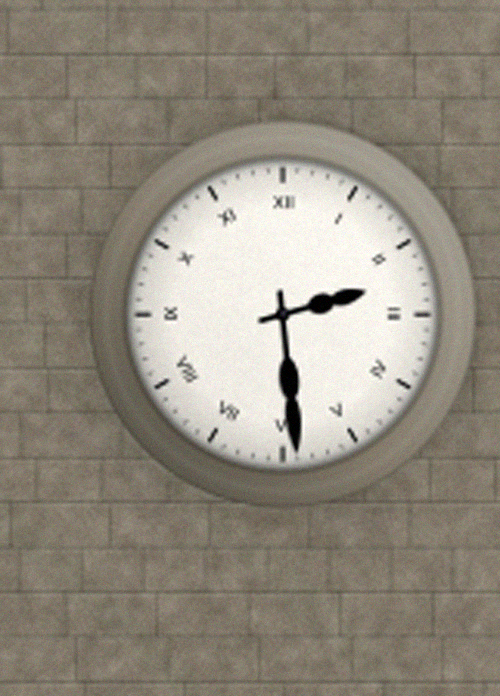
2:29
